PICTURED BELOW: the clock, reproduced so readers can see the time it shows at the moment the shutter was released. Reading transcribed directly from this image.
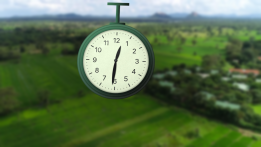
12:31
